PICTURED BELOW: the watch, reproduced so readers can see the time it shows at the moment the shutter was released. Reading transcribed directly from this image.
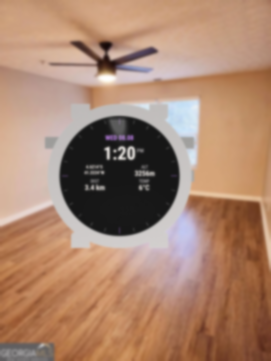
1:20
